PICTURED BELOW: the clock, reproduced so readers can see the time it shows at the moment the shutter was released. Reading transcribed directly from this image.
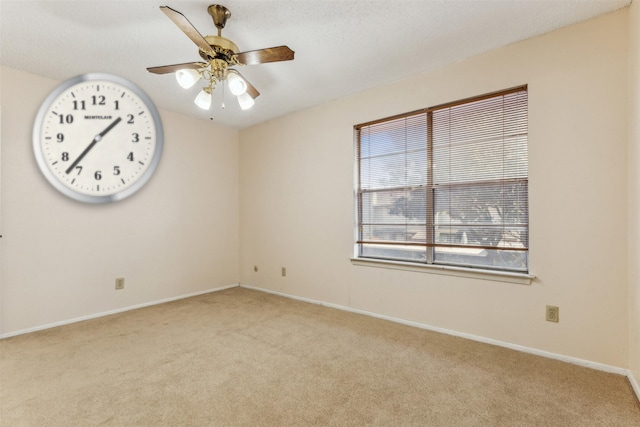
1:37
